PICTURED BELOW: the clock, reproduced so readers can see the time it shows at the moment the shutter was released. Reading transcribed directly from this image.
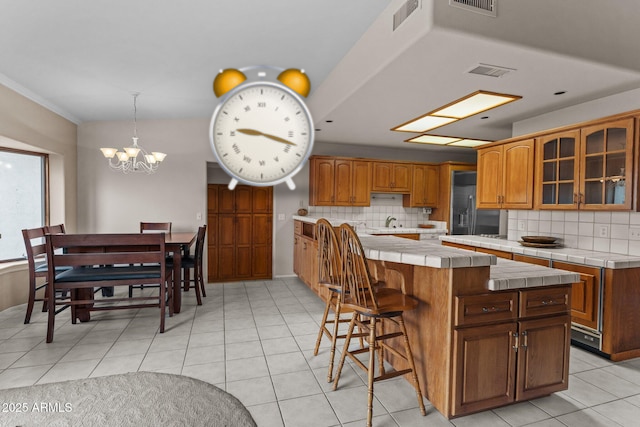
9:18
